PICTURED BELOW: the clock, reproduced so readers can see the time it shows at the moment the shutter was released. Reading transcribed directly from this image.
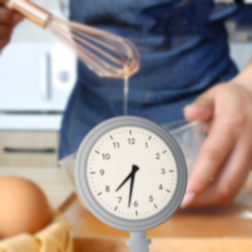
7:32
